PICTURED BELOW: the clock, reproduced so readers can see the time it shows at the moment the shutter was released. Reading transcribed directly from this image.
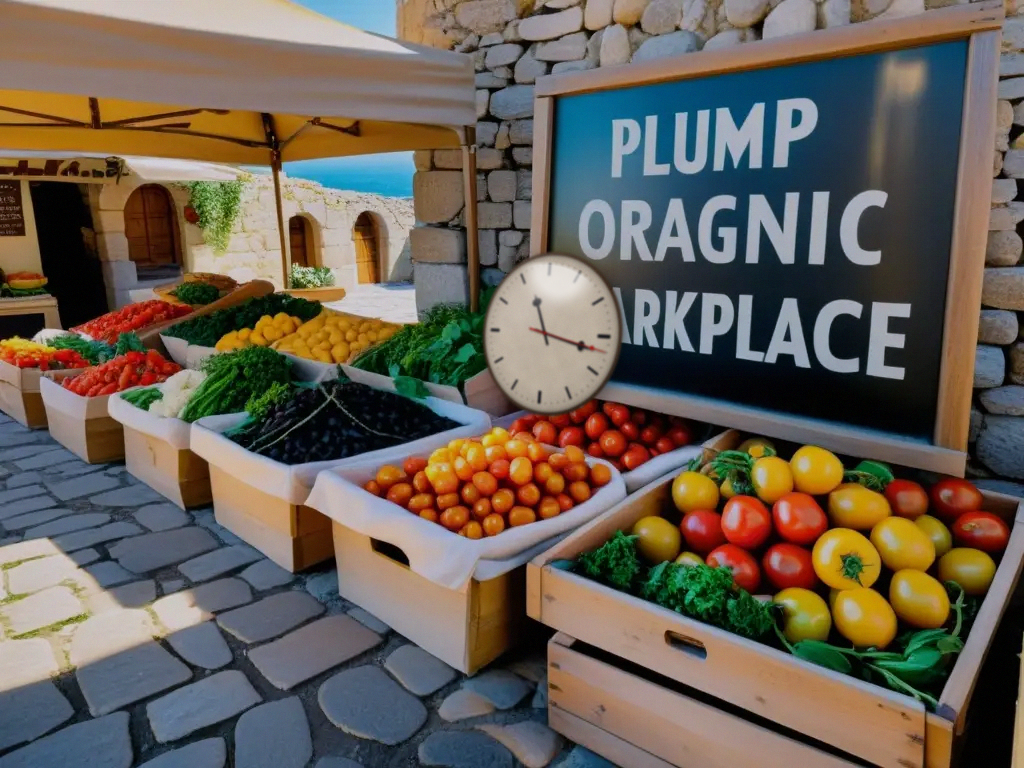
11:17:17
